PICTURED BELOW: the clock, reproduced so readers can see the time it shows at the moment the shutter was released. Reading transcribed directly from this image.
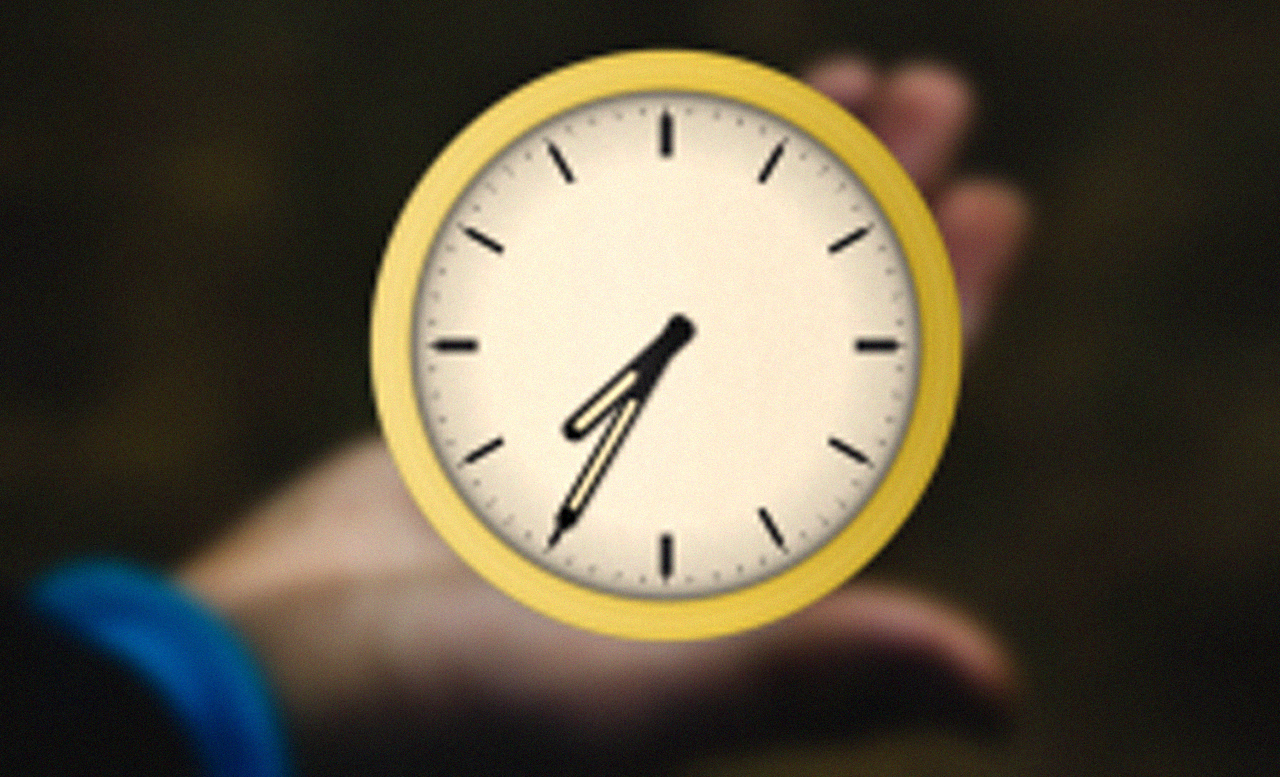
7:35
